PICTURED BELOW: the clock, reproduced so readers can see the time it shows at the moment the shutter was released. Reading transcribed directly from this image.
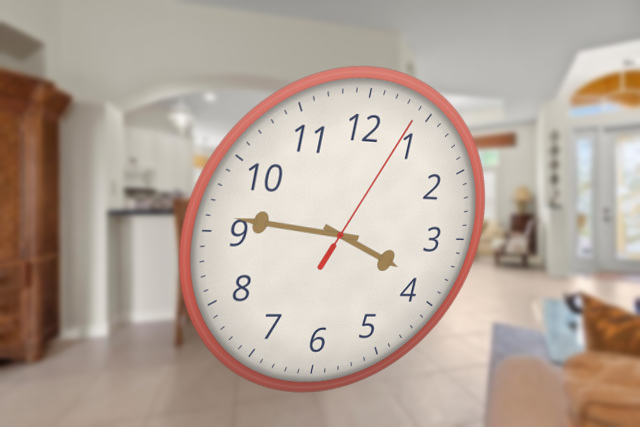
3:46:04
